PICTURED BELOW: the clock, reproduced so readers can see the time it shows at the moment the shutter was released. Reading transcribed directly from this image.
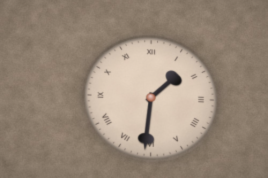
1:31
